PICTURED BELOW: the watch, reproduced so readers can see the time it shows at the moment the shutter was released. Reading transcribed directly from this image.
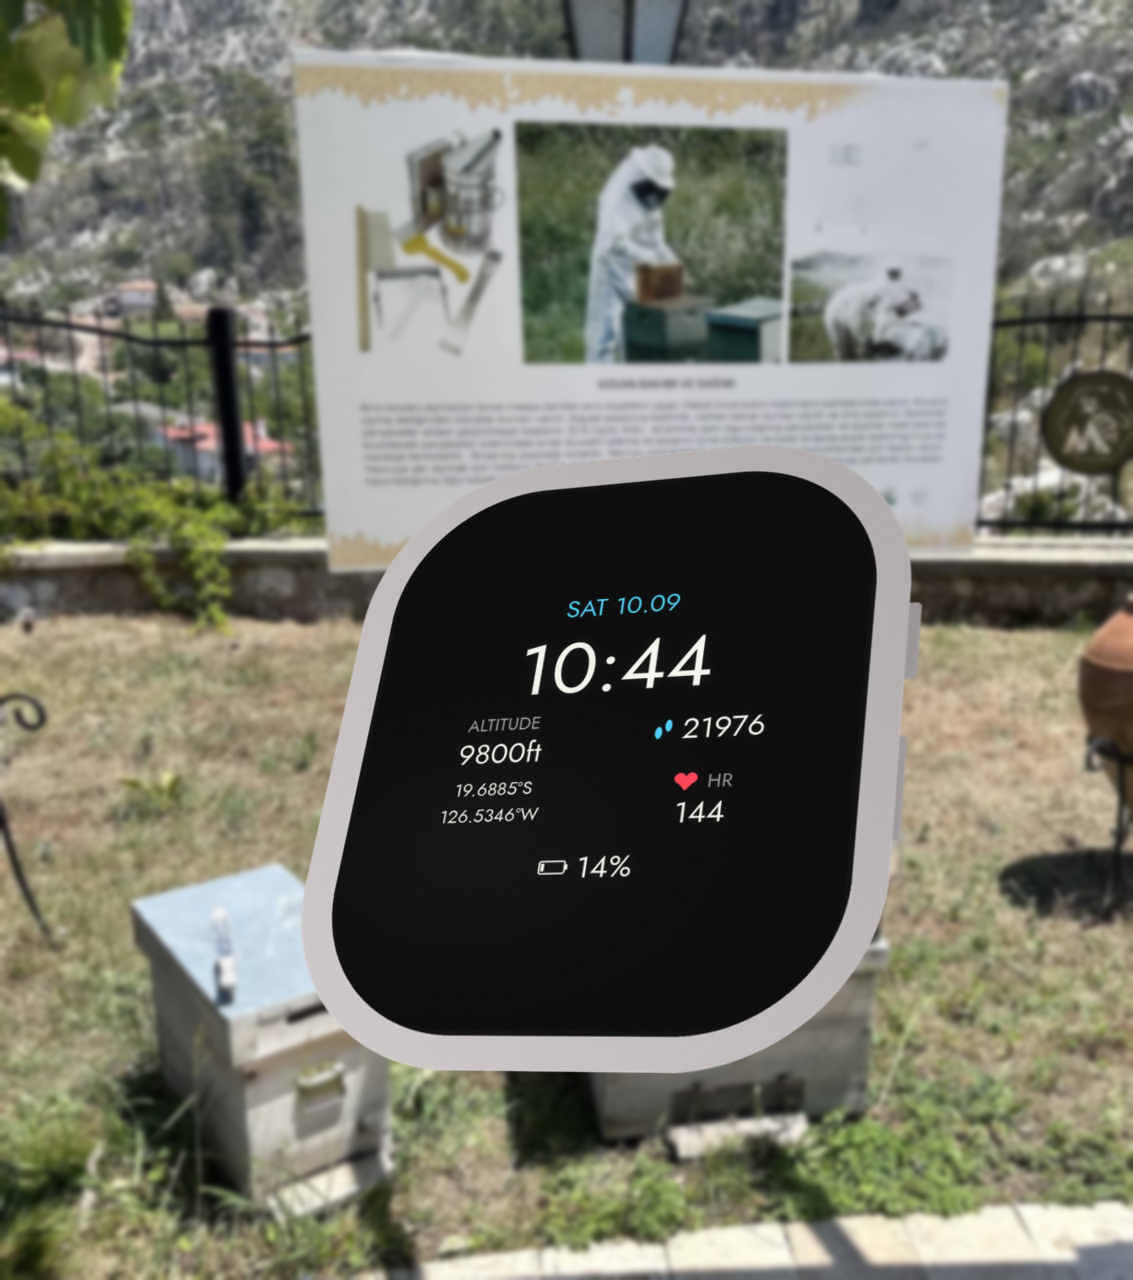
10:44
